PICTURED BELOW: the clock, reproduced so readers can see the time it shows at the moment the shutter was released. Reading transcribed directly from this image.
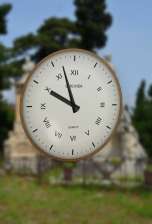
9:57
